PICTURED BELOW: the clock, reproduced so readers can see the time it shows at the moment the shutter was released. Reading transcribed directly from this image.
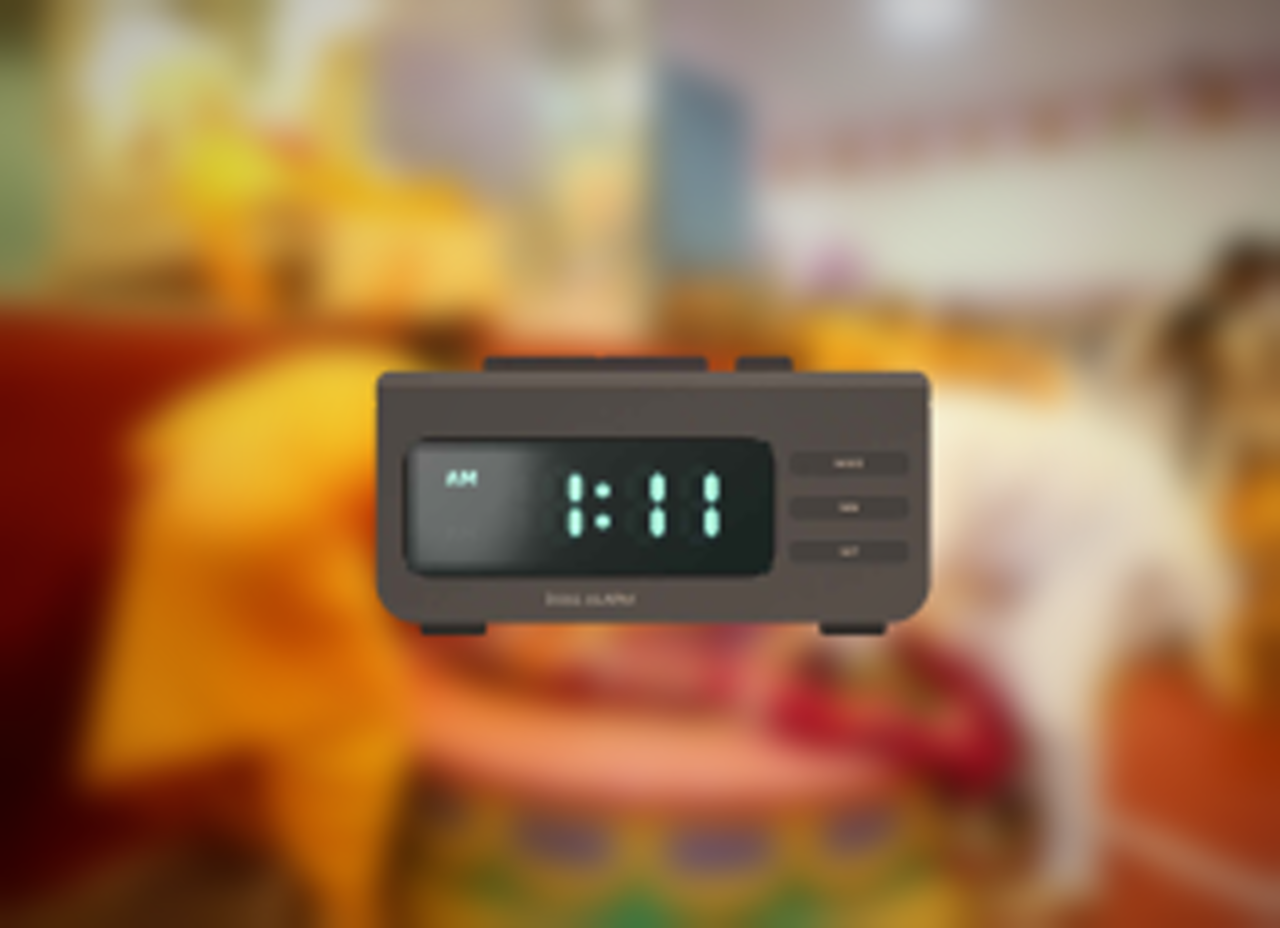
1:11
